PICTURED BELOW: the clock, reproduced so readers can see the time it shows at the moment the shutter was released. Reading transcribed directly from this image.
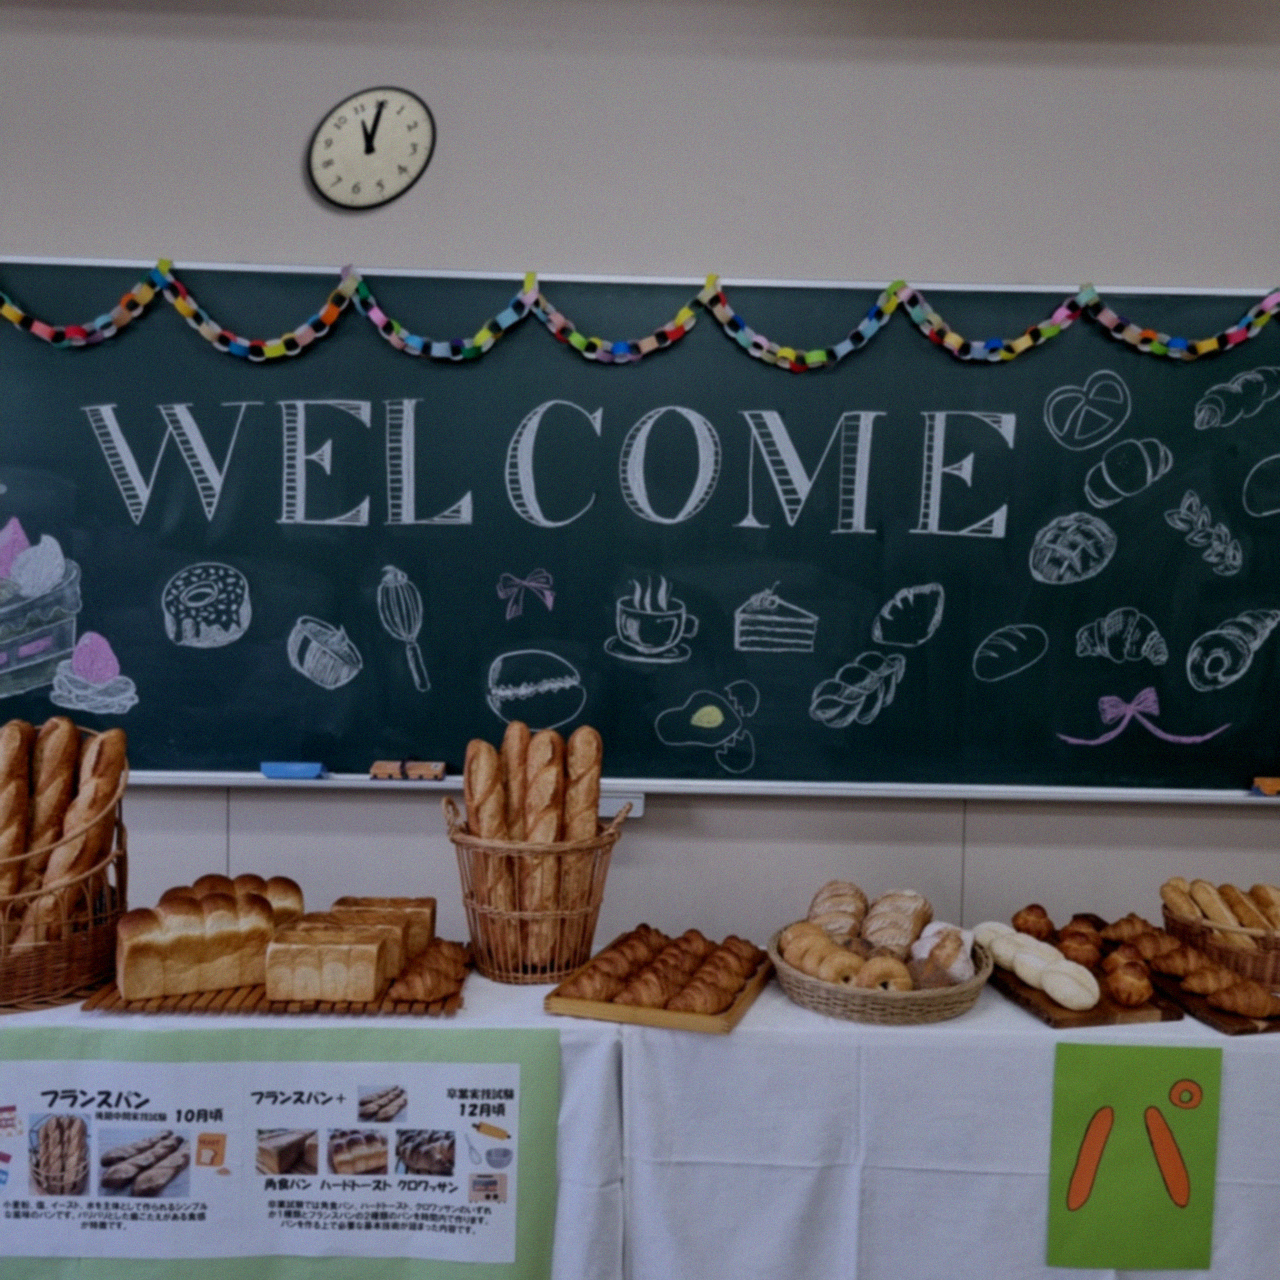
11:00
